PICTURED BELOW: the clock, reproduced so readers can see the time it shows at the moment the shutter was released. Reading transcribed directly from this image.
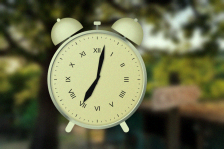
7:02
